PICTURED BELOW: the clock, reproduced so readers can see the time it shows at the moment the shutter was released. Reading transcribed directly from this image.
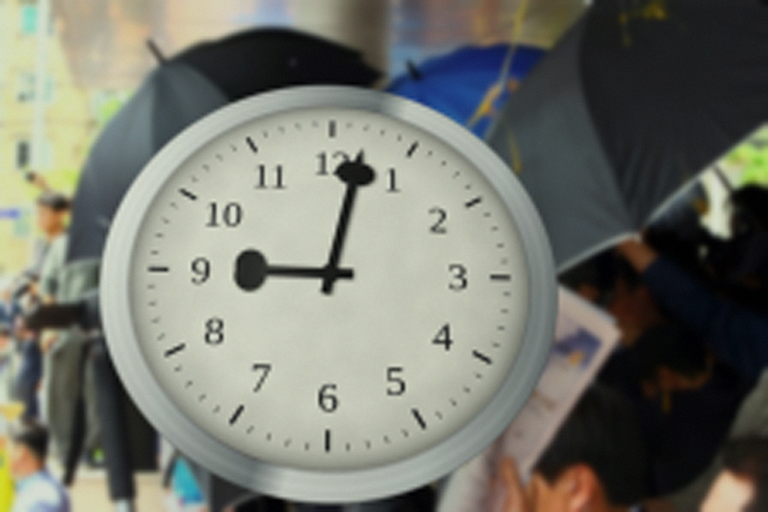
9:02
